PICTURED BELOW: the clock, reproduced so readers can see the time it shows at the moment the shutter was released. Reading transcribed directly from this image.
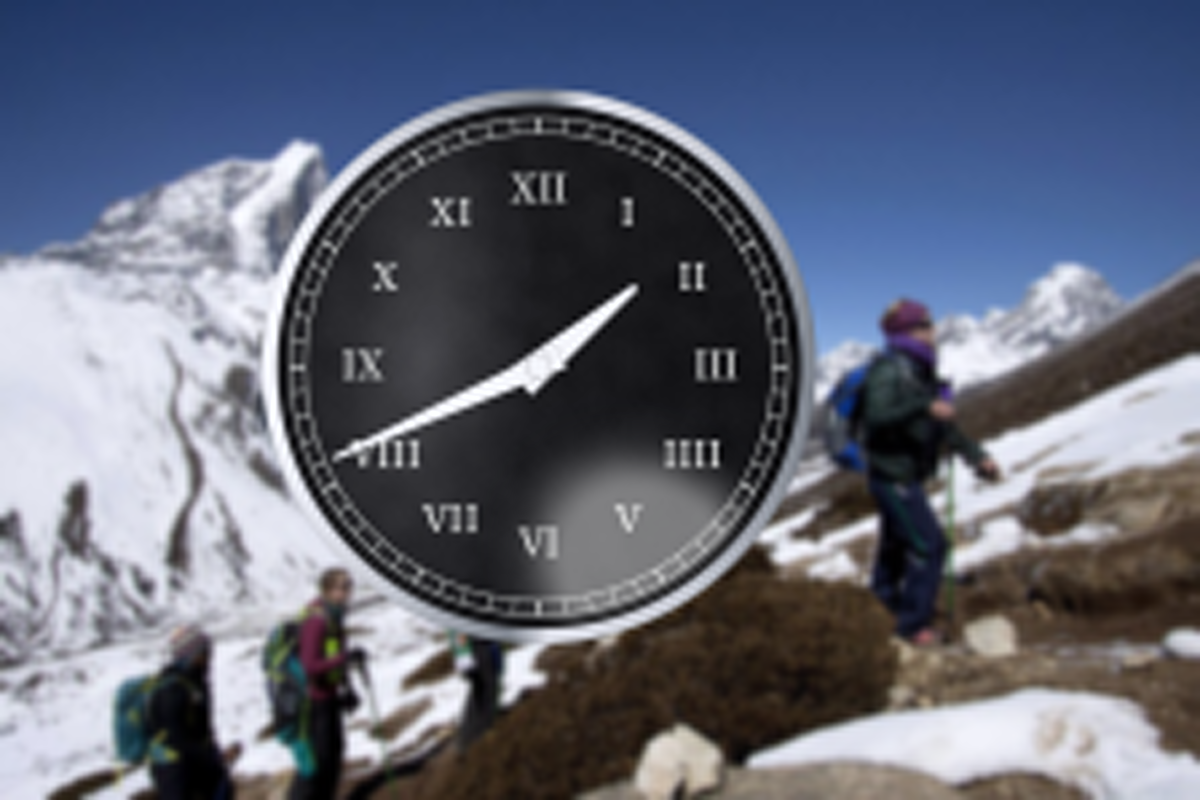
1:41
